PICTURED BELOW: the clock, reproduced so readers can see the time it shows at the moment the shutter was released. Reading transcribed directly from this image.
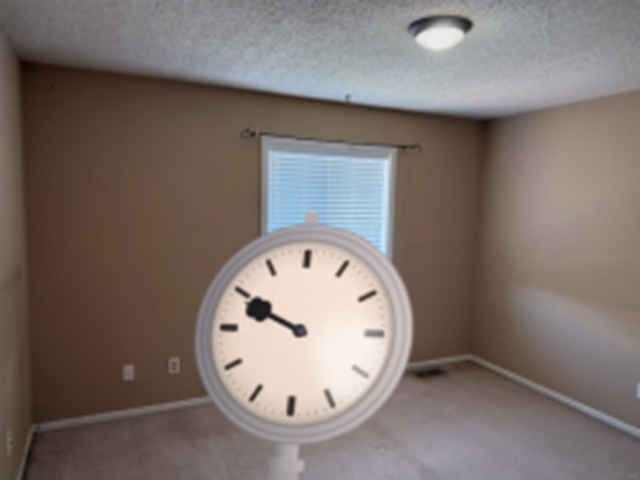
9:49
